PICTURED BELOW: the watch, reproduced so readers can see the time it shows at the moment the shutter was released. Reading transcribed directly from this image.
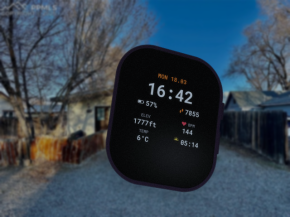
16:42
